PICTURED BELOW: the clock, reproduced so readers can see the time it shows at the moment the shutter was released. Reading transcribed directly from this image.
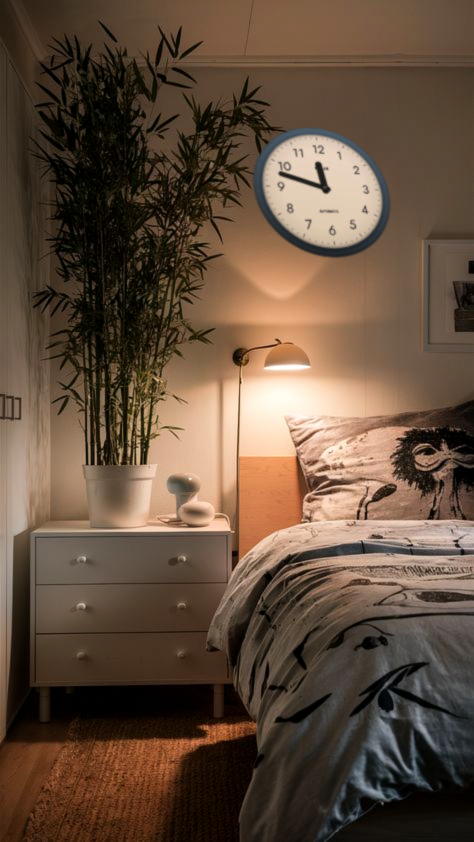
11:48
